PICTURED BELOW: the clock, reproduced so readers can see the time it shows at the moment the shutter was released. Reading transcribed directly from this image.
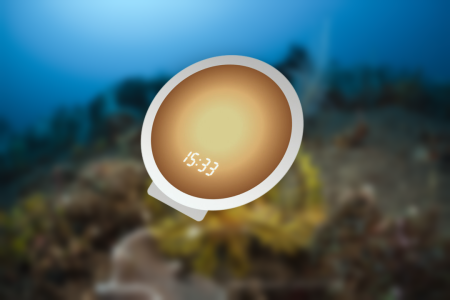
15:33
